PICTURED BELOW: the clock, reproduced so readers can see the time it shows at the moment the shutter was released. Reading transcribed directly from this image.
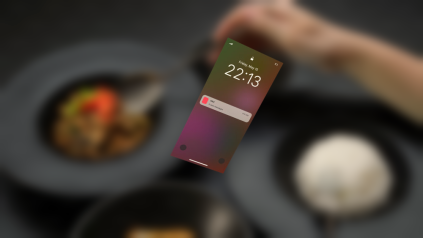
22:13
